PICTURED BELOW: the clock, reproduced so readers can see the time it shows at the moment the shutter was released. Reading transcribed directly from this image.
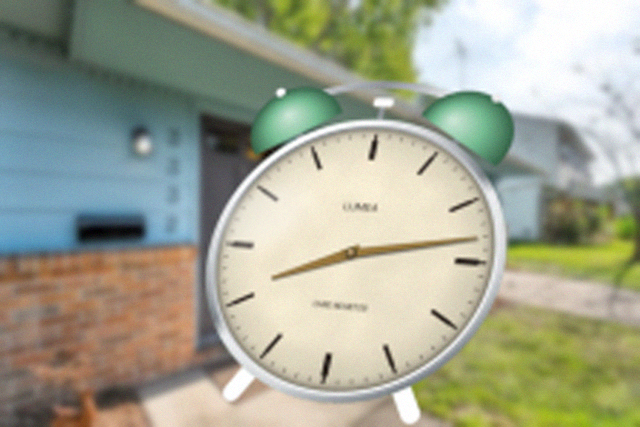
8:13
